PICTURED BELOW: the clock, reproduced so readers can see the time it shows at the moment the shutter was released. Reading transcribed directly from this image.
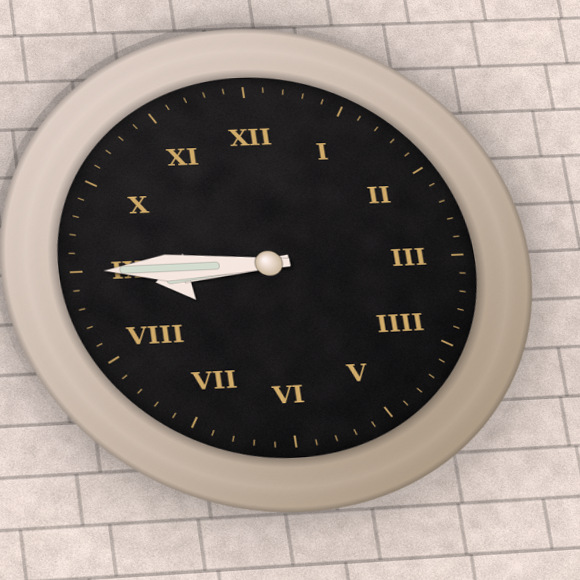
8:45
